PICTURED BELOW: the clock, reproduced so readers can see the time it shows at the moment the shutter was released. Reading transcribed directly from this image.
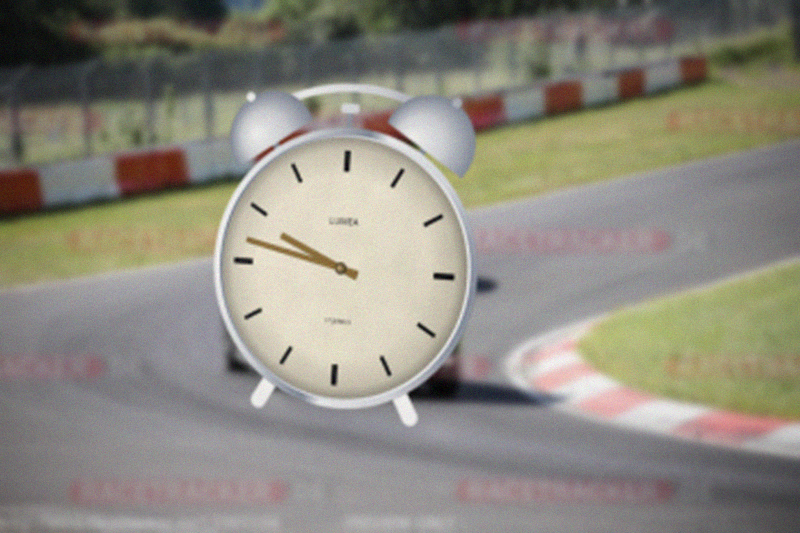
9:47
